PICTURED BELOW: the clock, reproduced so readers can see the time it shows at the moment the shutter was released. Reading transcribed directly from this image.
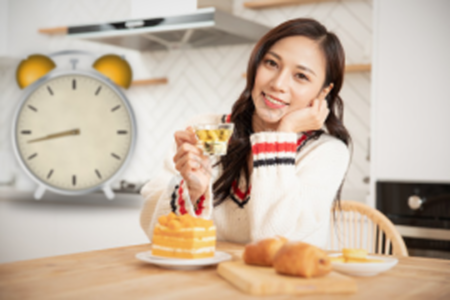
8:43
